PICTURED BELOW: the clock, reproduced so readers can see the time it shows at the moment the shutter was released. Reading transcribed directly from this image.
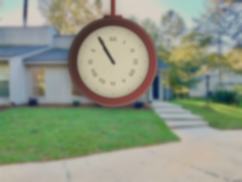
10:55
